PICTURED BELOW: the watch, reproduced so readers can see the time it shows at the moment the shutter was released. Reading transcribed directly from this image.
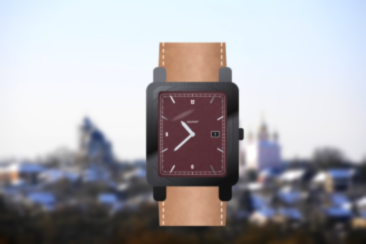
10:38
